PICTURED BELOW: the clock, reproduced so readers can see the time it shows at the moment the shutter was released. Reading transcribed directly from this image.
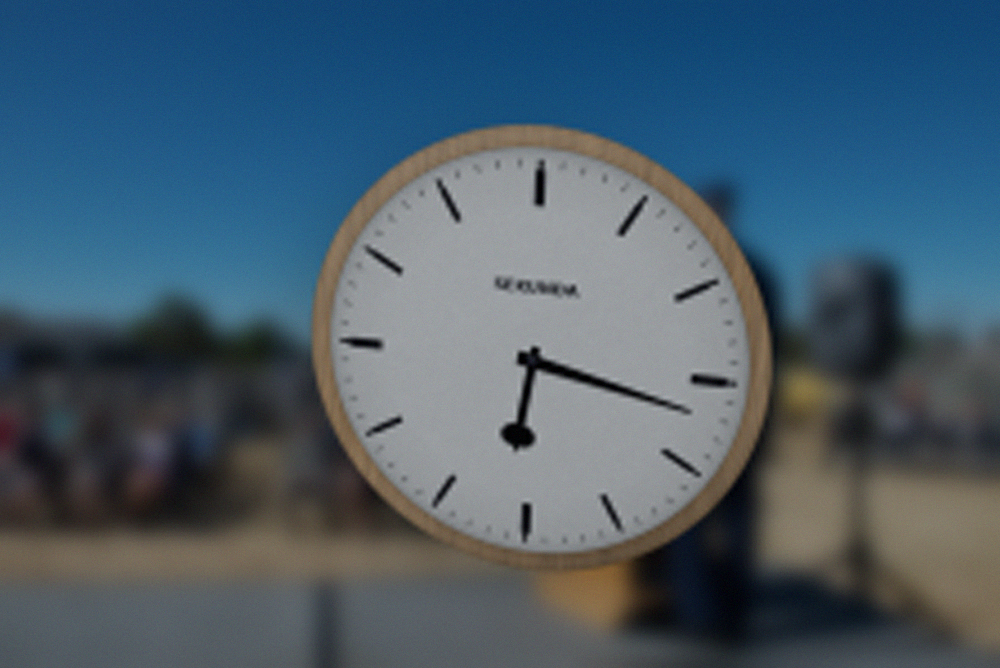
6:17
